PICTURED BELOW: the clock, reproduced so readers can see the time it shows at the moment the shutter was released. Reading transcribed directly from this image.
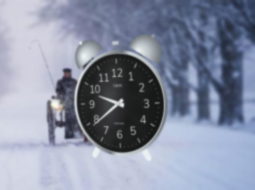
9:39
